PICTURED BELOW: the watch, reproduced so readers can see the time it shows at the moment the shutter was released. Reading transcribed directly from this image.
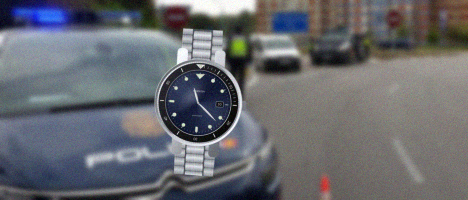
11:22
